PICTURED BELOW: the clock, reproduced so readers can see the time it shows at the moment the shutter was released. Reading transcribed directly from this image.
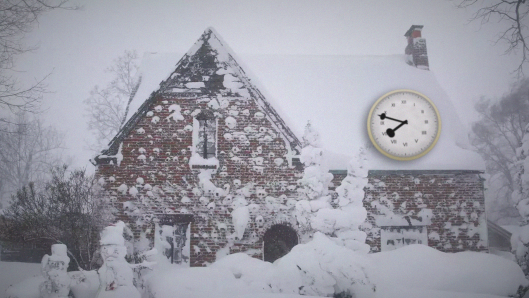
7:48
